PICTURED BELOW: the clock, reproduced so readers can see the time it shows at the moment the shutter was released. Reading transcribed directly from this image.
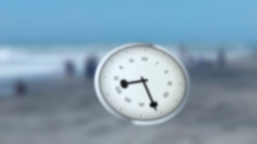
8:26
